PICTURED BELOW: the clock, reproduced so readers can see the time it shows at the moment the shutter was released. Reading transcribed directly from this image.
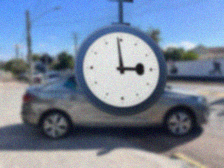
2:59
